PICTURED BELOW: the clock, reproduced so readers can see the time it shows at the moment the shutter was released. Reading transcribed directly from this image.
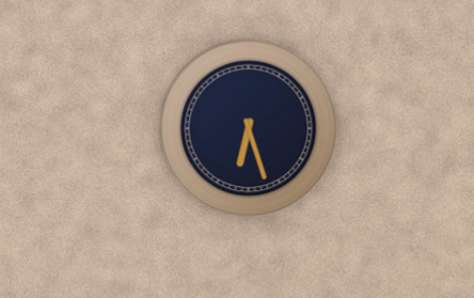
6:27
